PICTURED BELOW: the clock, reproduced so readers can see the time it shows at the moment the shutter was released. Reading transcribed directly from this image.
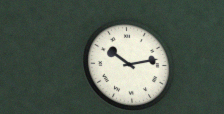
10:13
